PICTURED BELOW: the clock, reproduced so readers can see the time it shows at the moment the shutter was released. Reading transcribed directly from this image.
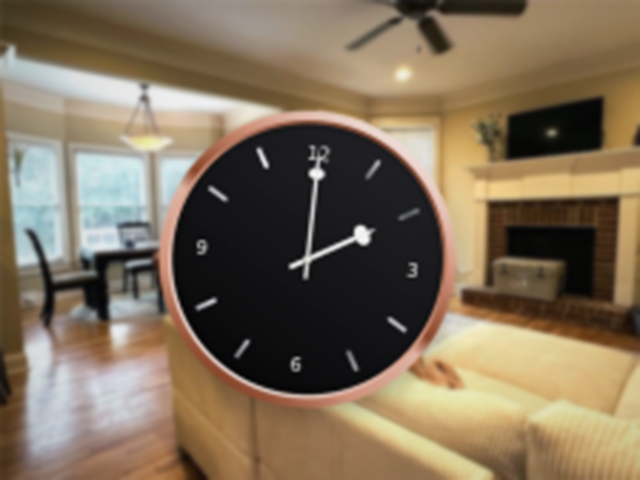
2:00
